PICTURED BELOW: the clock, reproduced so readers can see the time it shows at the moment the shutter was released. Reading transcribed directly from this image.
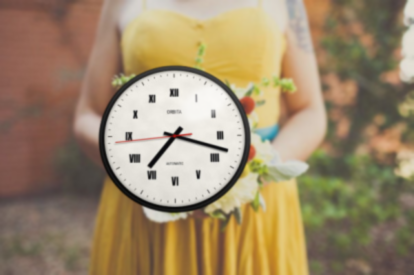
7:17:44
